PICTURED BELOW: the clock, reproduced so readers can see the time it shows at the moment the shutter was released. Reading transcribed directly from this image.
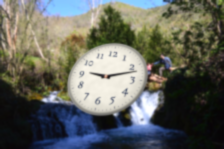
9:12
